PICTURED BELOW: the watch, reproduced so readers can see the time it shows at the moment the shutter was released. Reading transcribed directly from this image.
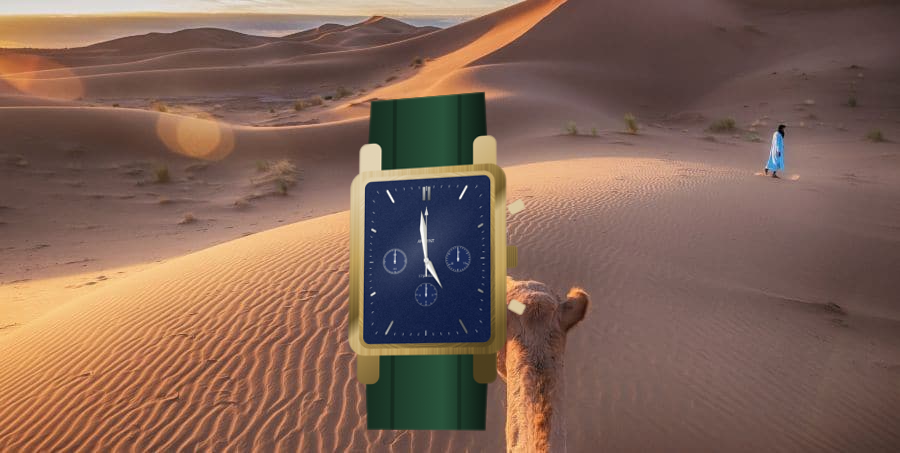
4:59
